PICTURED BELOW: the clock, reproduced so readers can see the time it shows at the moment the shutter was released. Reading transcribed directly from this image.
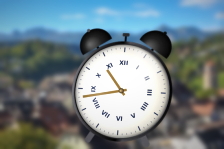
10:43
